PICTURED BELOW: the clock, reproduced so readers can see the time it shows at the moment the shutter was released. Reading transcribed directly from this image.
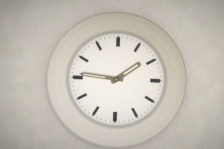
1:46
